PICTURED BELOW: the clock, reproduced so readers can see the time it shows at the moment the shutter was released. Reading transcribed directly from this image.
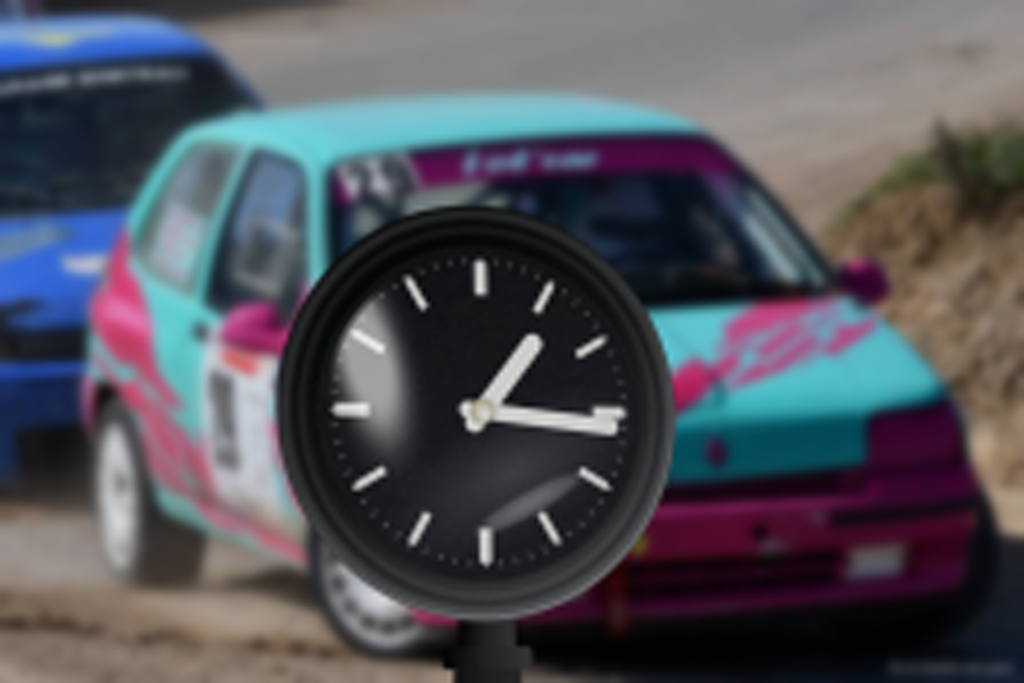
1:16
